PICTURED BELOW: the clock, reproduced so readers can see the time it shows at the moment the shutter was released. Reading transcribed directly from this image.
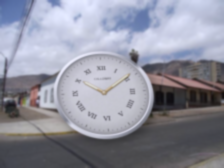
10:09
